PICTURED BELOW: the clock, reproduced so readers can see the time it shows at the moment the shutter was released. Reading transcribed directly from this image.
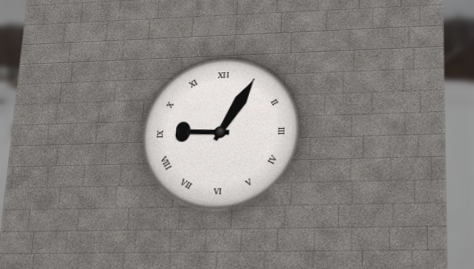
9:05
